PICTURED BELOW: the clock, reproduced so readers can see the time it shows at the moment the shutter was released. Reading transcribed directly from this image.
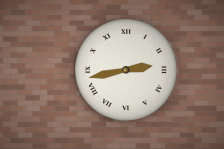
2:43
